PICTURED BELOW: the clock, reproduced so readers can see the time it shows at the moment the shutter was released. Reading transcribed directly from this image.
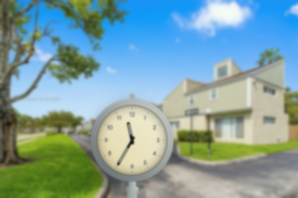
11:35
